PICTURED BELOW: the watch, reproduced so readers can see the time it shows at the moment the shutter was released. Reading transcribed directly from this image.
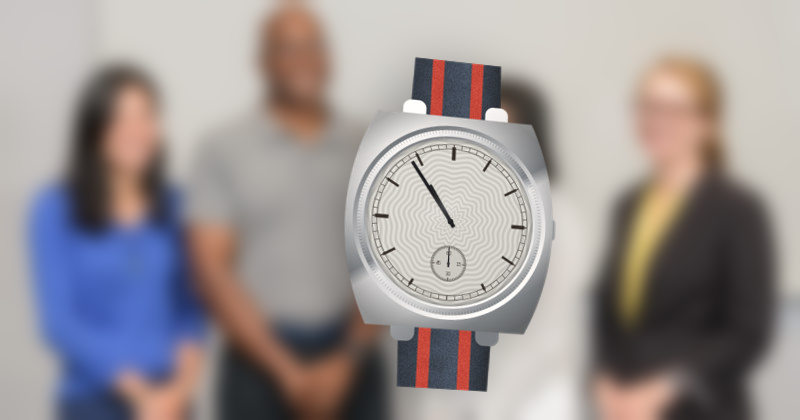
10:54
